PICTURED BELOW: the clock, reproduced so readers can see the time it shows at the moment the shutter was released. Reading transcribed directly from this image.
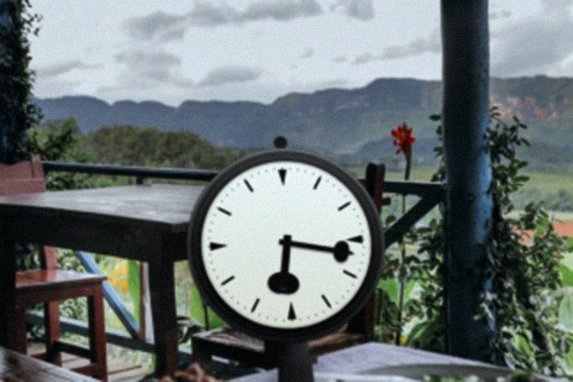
6:17
